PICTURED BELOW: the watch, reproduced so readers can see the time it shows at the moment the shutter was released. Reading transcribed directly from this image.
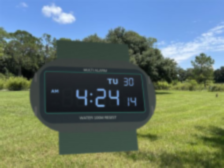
4:24:14
